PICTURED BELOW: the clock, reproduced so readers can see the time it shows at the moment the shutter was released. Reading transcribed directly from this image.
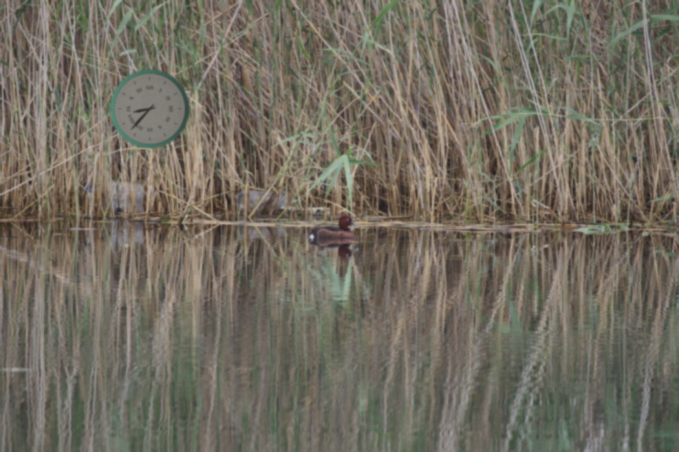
8:37
